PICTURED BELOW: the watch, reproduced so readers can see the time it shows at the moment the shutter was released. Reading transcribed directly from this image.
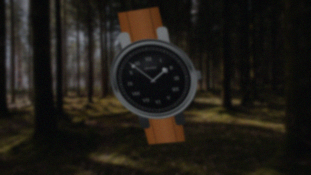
1:53
